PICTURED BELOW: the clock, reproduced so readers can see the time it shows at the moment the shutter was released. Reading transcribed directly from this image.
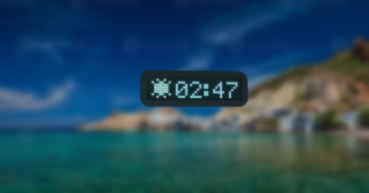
2:47
